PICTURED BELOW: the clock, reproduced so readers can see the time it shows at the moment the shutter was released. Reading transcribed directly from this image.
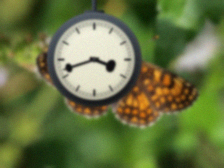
3:42
